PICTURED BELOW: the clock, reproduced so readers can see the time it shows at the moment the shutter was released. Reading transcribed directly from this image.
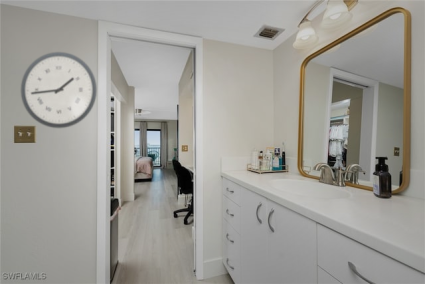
1:44
